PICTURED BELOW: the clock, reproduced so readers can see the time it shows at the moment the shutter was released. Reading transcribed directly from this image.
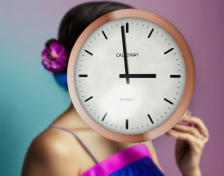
2:59
